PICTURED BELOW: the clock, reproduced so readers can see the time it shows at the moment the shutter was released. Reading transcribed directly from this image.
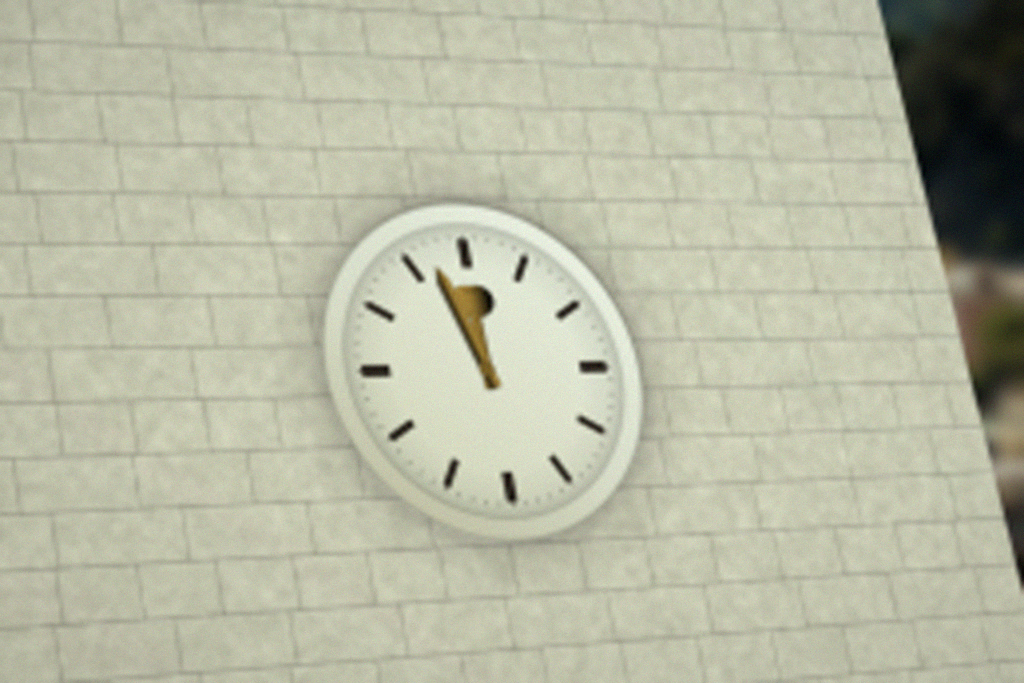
11:57
